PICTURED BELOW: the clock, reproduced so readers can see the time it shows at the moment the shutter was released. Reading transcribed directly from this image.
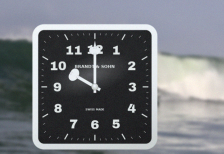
10:00
